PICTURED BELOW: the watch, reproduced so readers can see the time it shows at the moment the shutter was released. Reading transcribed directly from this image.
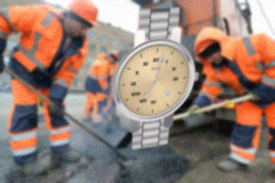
7:02
